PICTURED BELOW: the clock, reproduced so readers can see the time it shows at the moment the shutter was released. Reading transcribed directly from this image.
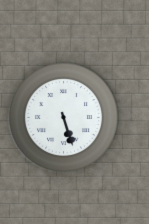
5:27
